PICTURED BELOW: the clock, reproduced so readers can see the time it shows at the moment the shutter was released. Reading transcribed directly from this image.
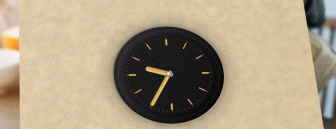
9:35
